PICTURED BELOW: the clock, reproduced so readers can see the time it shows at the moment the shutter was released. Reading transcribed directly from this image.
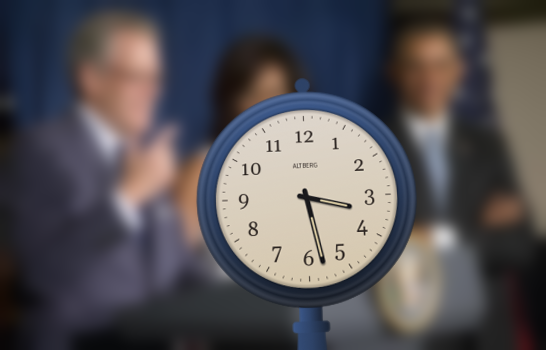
3:28
